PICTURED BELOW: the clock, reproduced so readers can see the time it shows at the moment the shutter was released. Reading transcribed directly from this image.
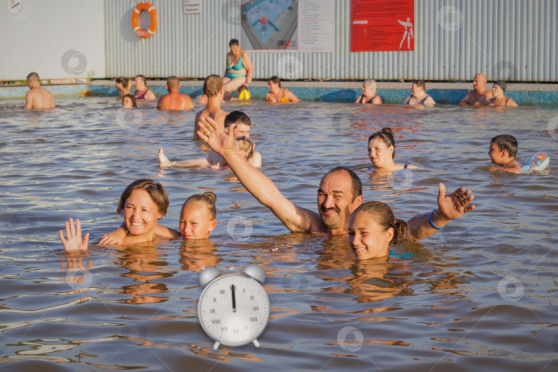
12:00
